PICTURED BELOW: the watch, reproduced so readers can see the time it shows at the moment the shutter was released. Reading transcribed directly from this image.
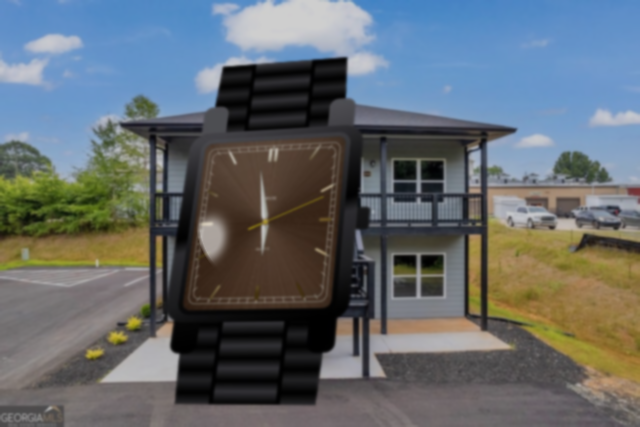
5:58:11
